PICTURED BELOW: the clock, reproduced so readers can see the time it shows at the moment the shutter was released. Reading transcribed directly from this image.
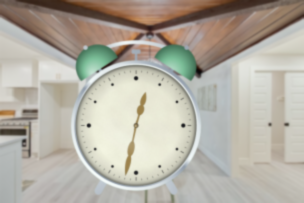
12:32
